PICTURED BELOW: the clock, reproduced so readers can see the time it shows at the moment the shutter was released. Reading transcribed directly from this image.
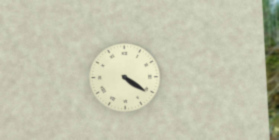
4:21
